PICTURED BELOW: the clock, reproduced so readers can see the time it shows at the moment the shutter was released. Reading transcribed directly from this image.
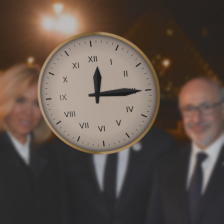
12:15
